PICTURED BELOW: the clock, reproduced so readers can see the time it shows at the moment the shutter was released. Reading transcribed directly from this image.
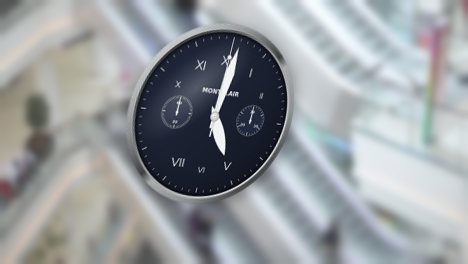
5:01
